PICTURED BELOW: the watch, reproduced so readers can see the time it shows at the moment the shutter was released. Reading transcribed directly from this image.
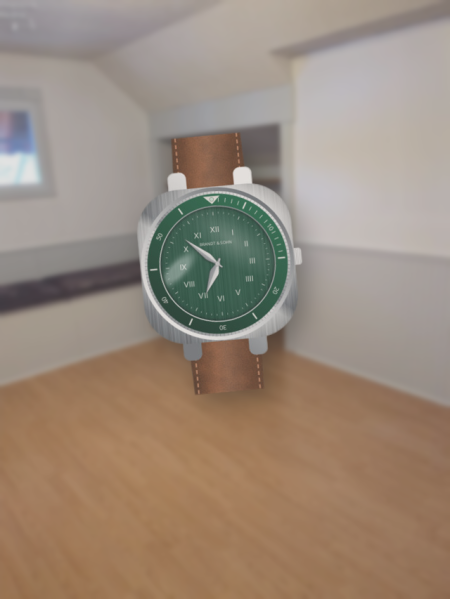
6:52
